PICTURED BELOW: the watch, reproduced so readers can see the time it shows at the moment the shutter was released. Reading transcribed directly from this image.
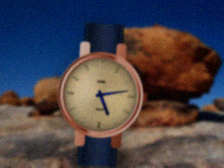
5:13
